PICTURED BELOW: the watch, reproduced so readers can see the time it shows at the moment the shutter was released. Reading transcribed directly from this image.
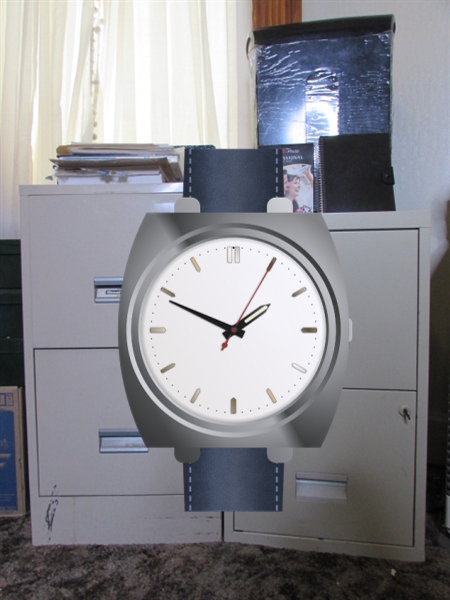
1:49:05
